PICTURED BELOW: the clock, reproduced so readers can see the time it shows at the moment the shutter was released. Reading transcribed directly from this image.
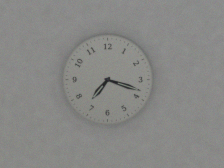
7:18
